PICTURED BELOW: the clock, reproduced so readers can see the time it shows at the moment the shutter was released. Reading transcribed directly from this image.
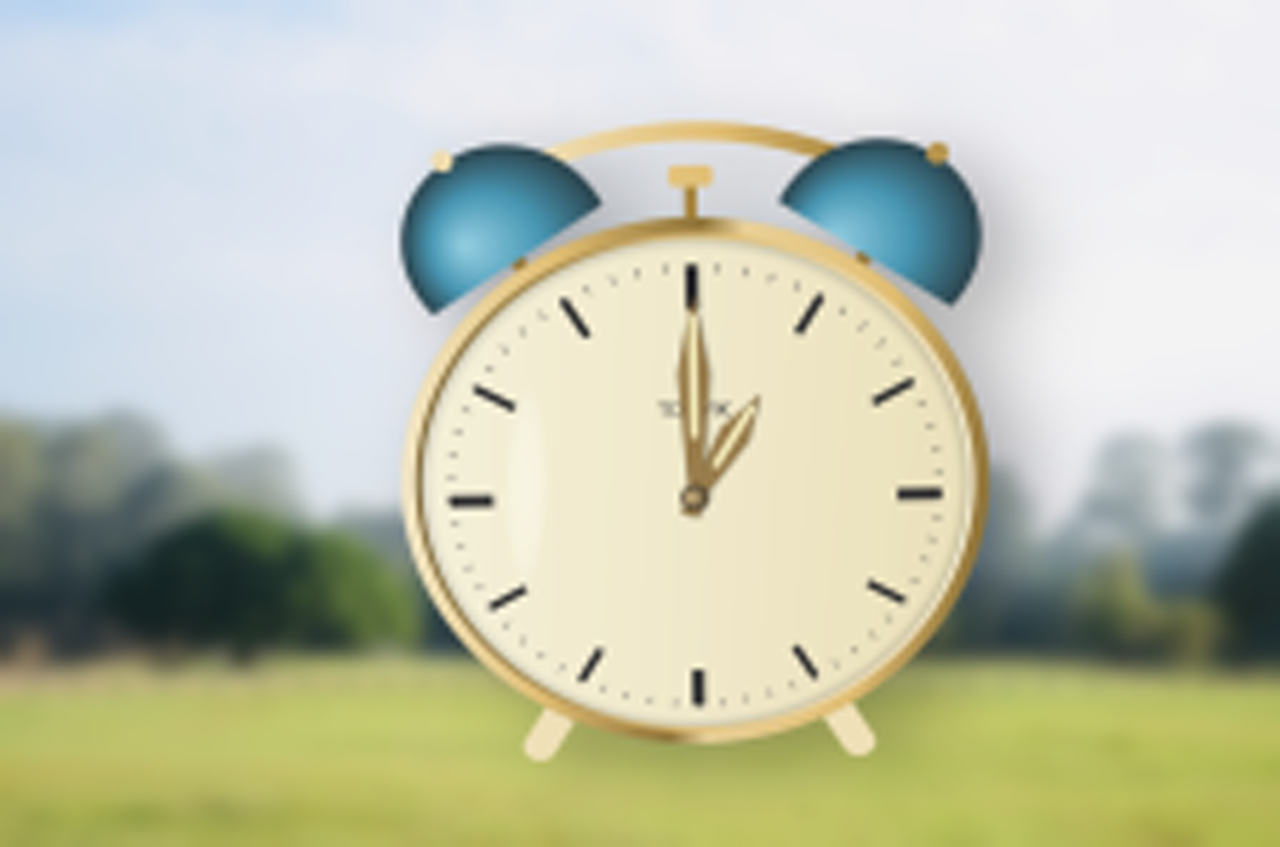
1:00
